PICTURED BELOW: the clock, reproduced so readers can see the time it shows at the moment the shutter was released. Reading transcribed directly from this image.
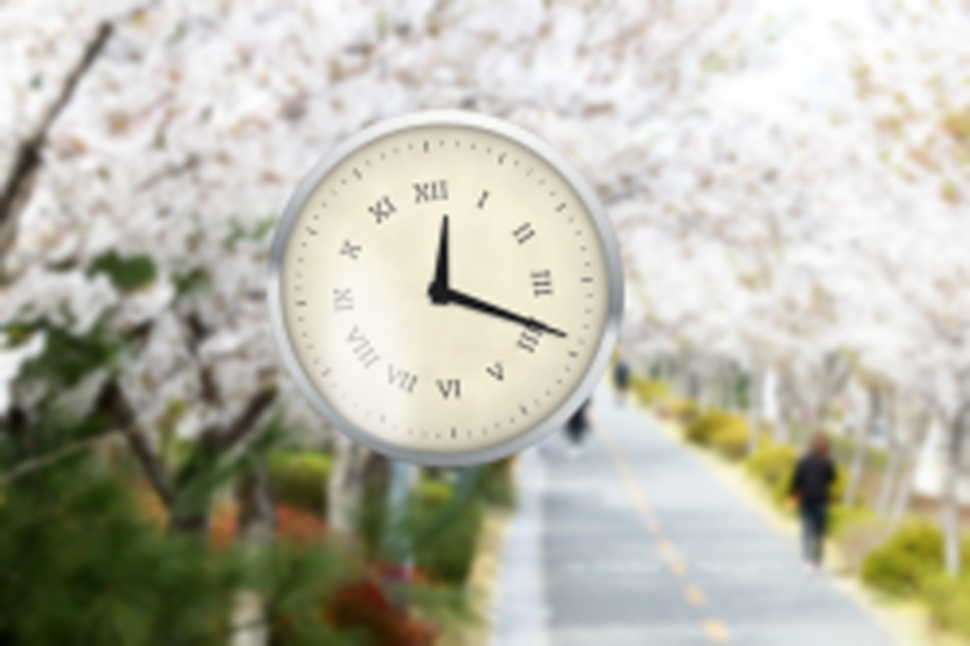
12:19
